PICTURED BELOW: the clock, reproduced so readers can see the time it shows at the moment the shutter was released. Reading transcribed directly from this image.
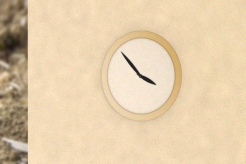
3:53
